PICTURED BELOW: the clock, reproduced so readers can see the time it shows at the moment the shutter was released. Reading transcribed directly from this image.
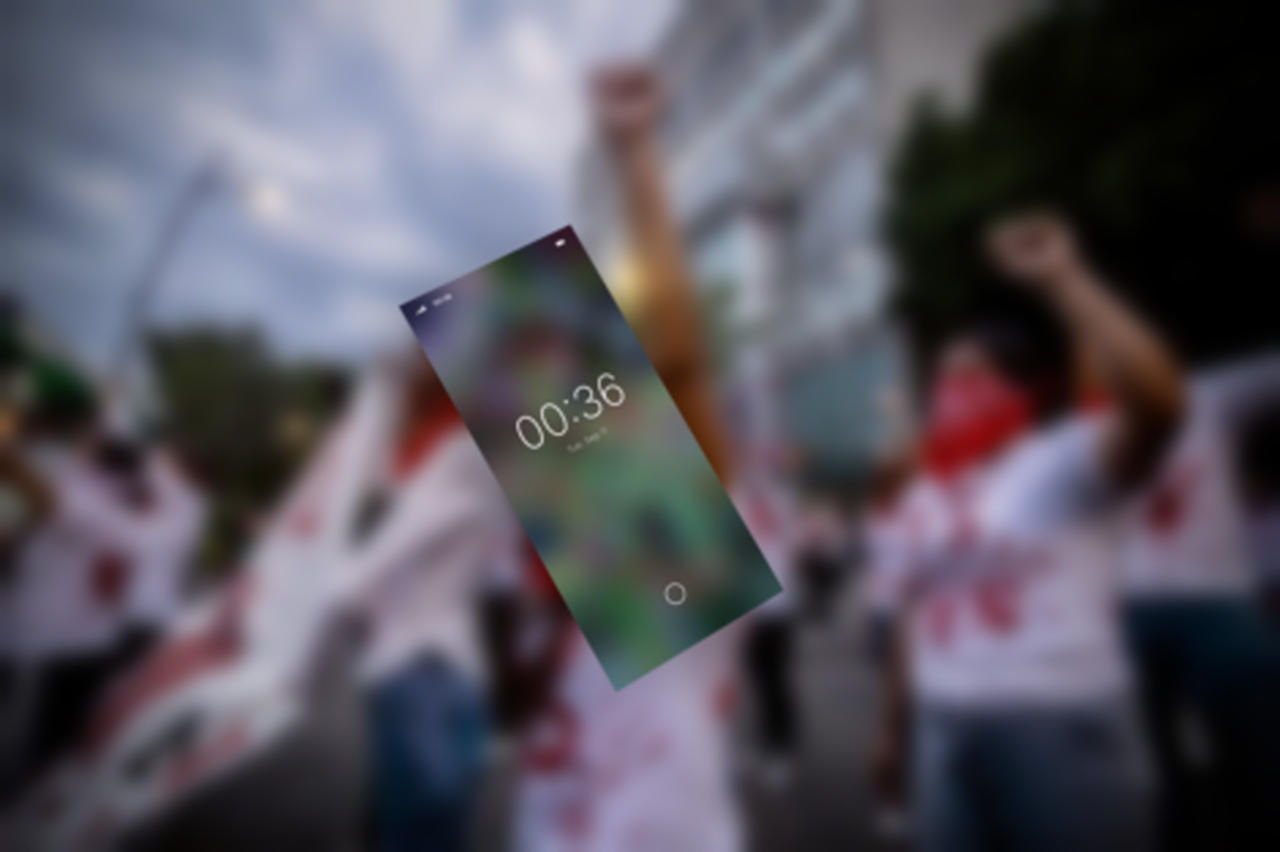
0:36
